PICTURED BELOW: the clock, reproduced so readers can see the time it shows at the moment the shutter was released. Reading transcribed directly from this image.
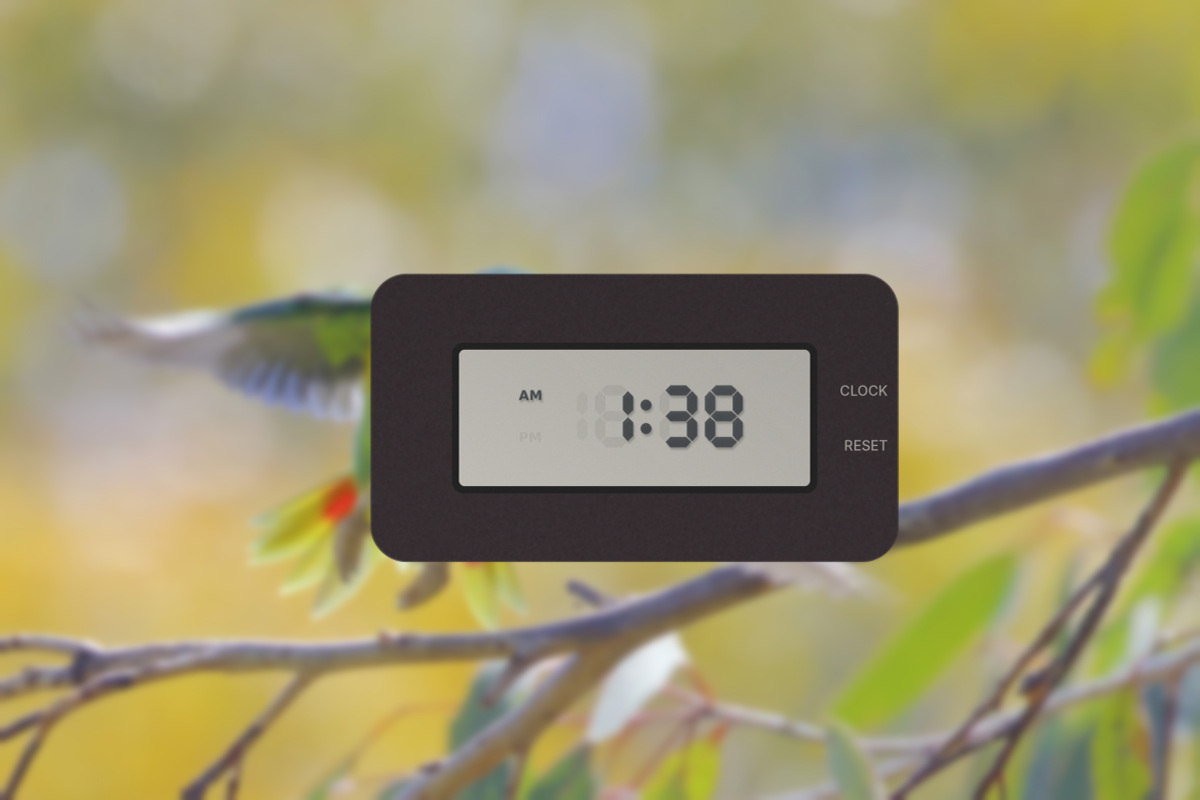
1:38
